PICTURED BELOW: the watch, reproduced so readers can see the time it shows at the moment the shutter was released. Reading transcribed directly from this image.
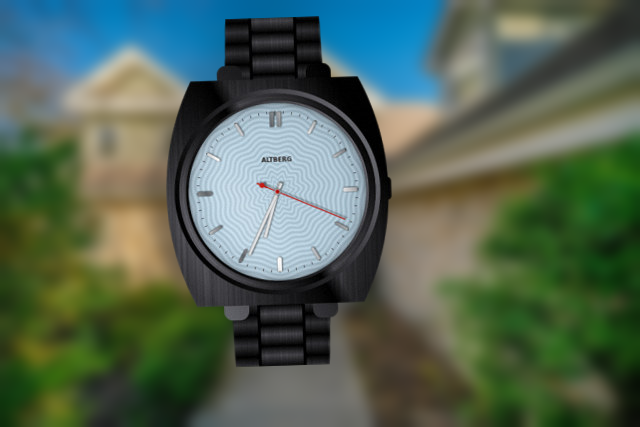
6:34:19
